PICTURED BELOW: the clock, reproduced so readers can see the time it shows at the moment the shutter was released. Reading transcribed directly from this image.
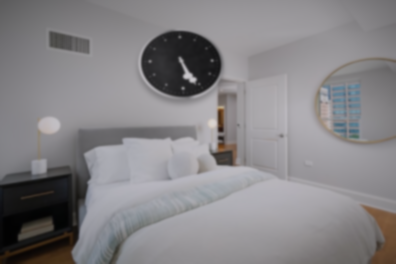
5:26
